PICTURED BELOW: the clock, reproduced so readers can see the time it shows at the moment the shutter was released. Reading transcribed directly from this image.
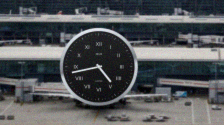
4:43
